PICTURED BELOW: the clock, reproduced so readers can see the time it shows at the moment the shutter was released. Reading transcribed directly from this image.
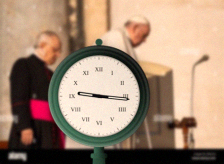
9:16
